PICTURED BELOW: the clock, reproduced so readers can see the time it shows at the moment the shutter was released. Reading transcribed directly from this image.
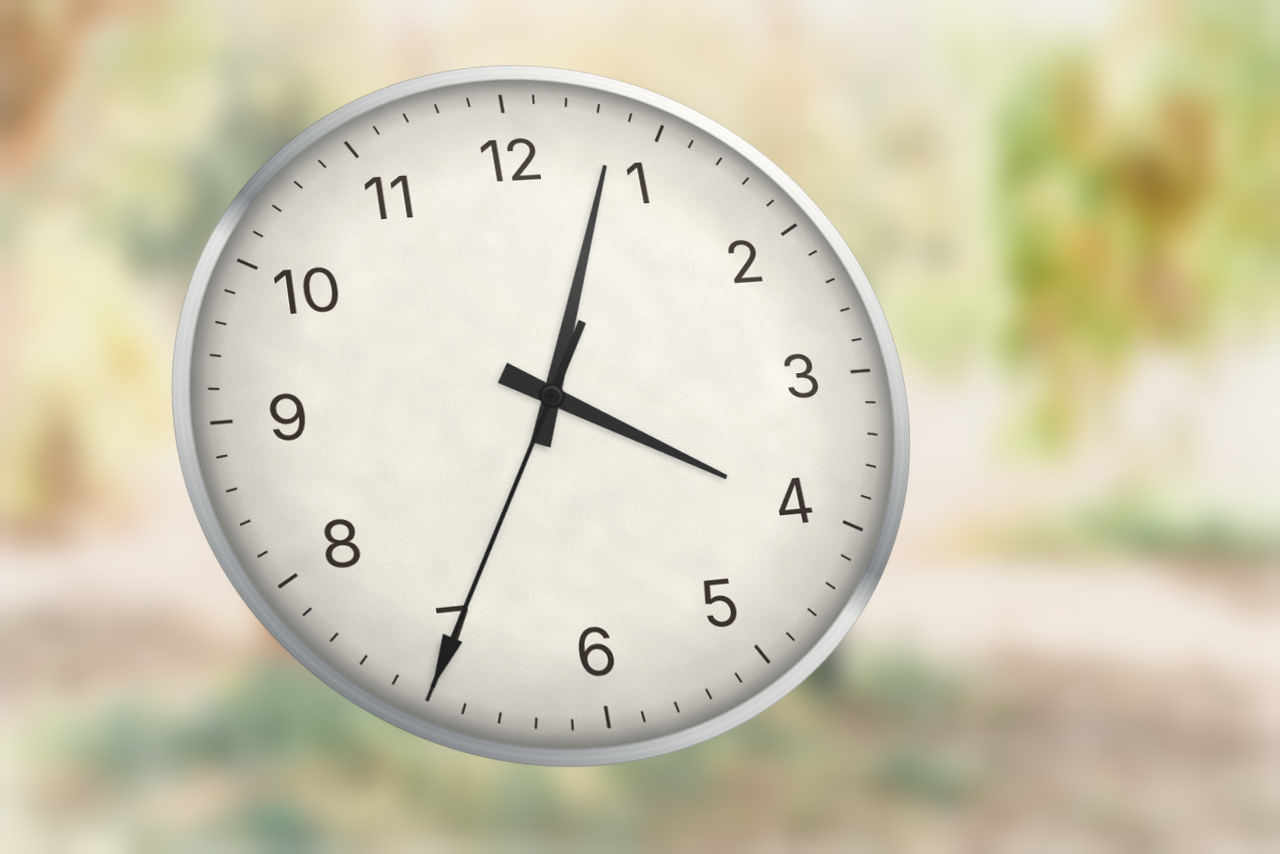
4:03:35
